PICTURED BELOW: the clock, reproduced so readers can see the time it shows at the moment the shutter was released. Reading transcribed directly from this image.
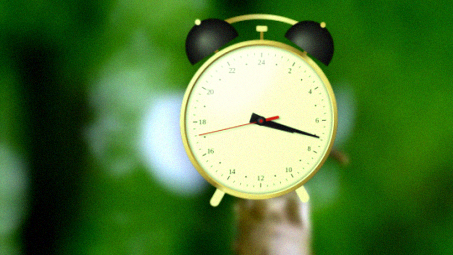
7:17:43
